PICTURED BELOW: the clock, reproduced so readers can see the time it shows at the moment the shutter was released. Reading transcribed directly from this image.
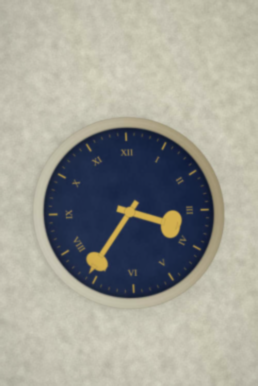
3:36
